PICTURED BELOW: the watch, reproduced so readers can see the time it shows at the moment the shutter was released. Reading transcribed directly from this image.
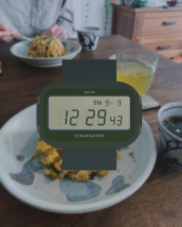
12:29:43
